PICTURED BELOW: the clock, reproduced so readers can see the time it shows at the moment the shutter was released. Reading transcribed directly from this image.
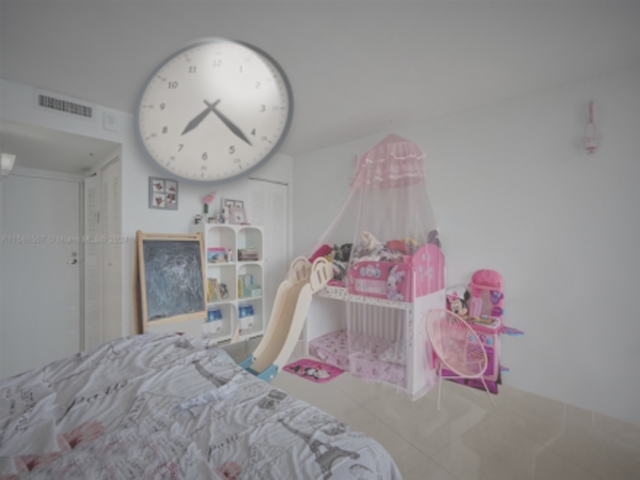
7:22
